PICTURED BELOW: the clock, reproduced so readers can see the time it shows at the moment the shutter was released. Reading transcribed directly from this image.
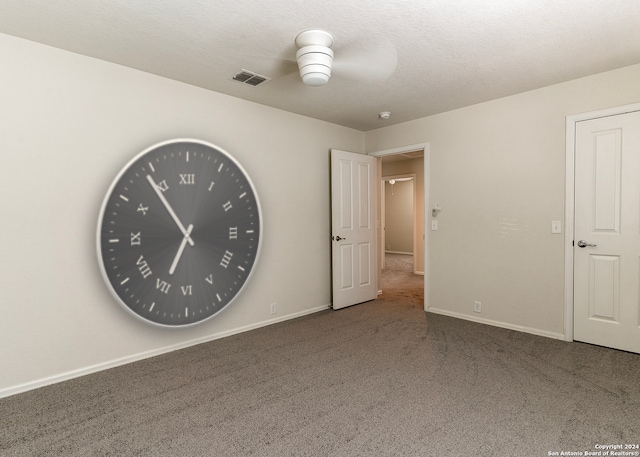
6:54
